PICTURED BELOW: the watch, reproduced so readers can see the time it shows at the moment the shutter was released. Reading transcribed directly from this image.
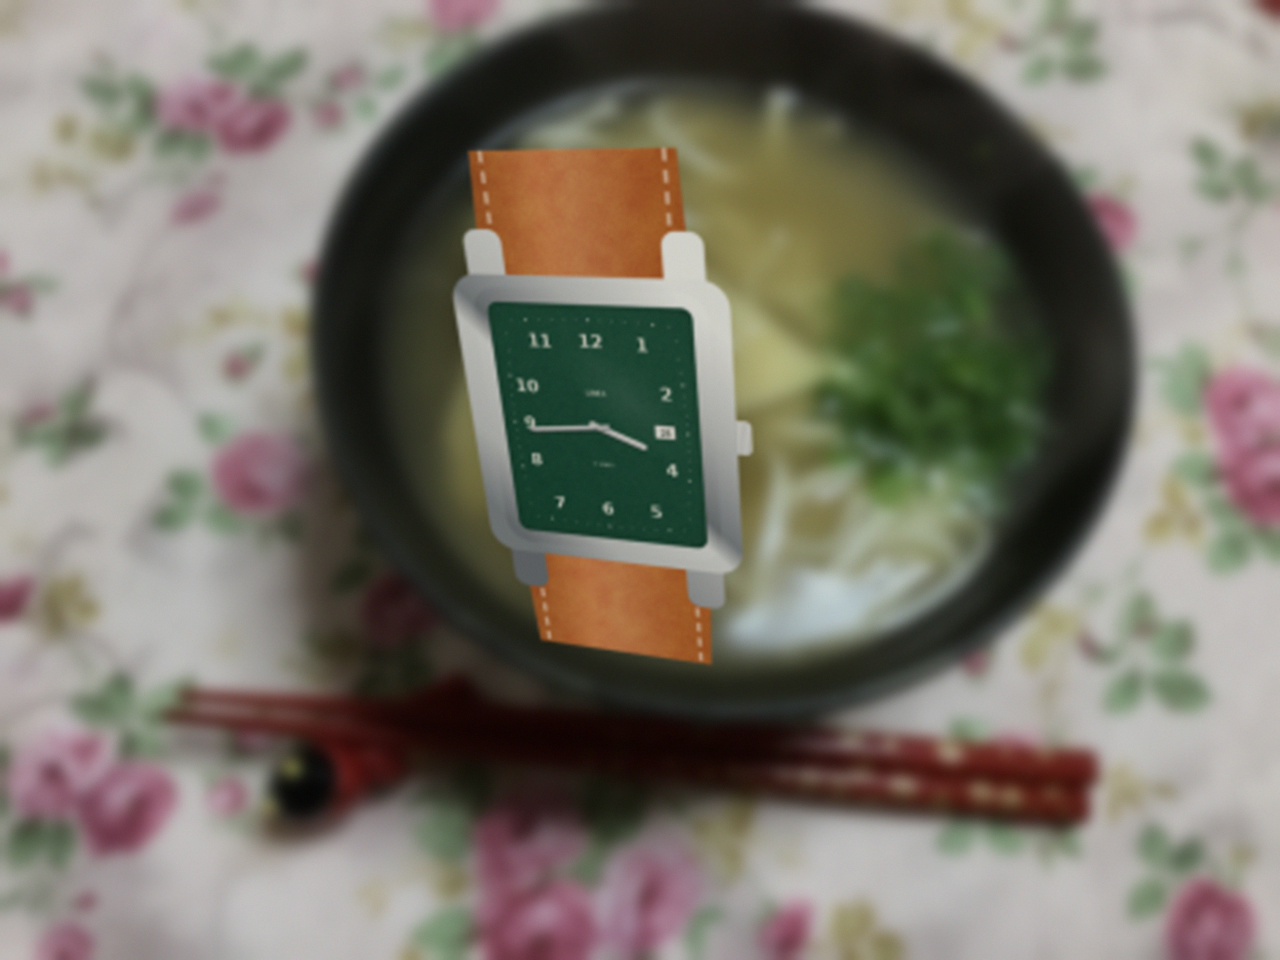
3:44
